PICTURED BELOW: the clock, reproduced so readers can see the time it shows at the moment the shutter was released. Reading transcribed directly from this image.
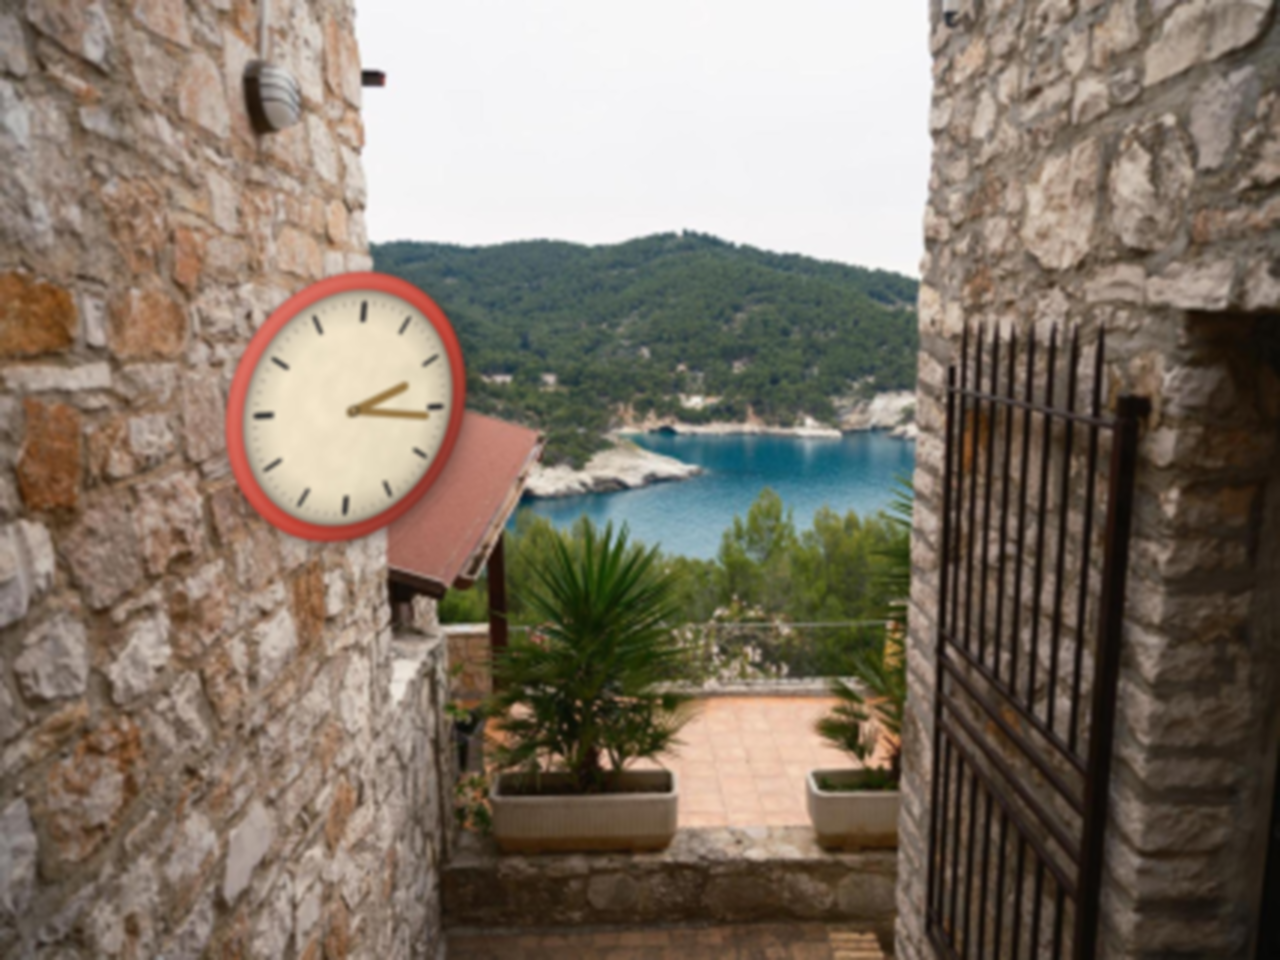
2:16
